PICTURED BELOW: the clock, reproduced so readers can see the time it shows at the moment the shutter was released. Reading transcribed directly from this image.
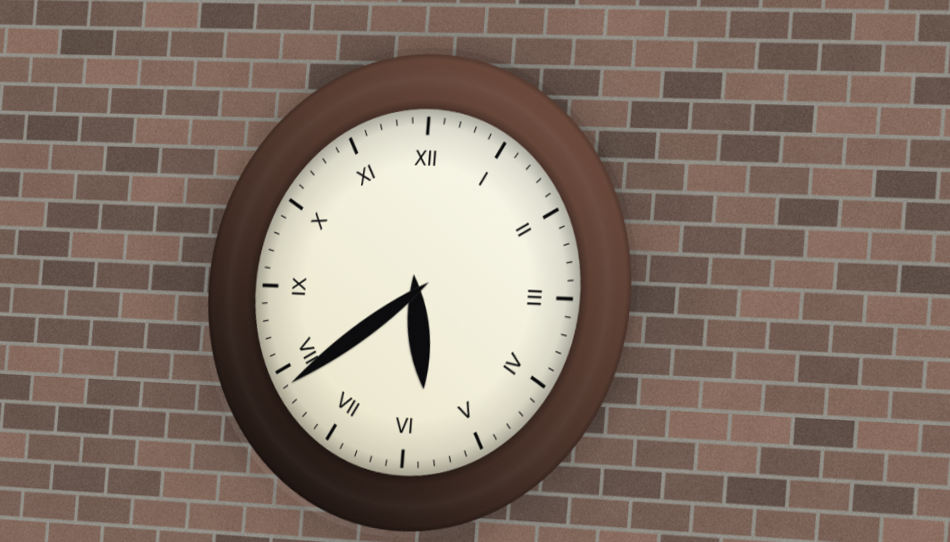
5:39
